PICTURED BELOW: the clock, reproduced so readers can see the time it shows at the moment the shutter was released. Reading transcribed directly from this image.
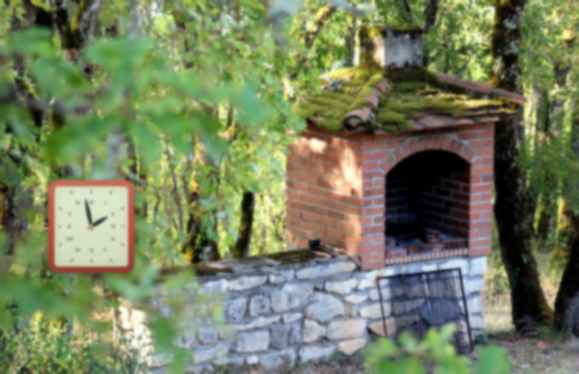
1:58
